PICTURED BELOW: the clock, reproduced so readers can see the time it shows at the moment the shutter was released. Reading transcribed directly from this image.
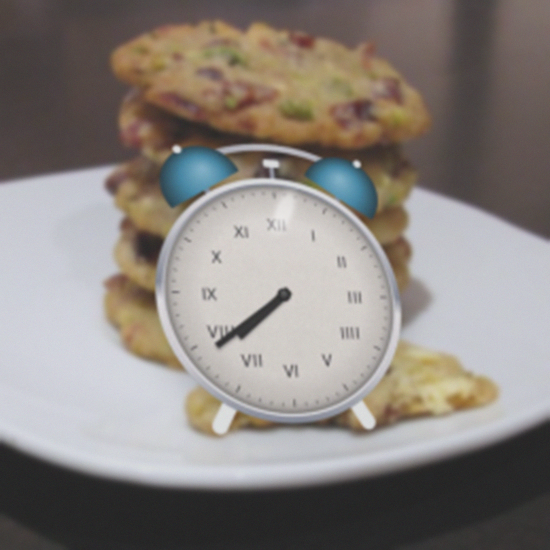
7:39
